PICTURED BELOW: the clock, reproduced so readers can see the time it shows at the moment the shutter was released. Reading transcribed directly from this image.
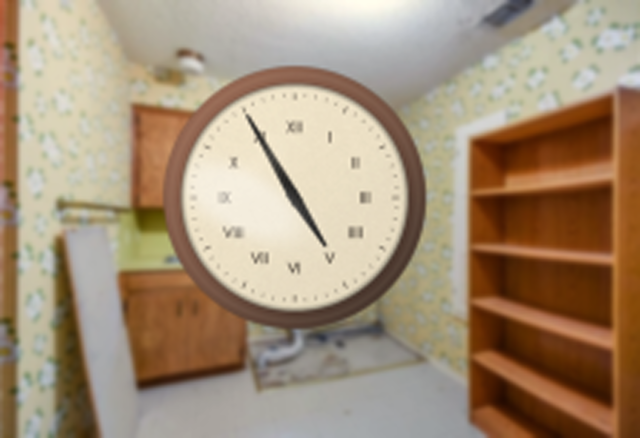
4:55
